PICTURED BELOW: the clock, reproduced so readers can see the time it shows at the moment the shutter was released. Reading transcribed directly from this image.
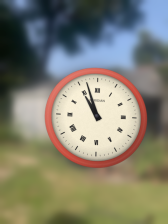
10:57
